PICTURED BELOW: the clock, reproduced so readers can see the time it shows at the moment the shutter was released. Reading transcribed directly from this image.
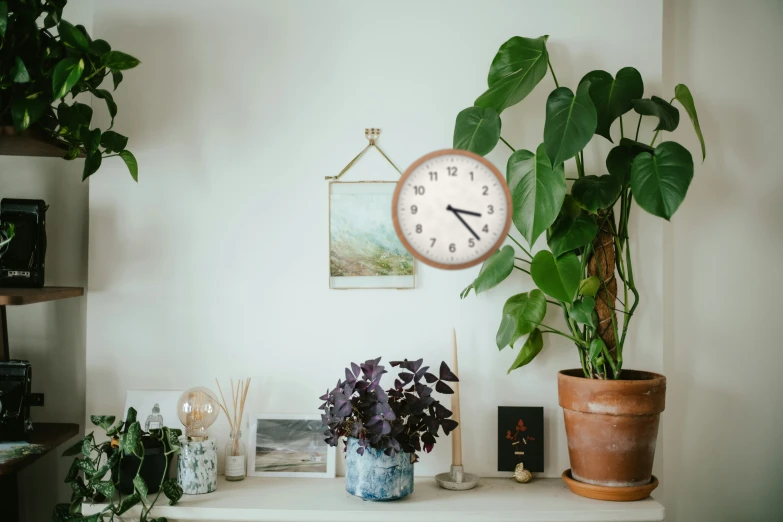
3:23
